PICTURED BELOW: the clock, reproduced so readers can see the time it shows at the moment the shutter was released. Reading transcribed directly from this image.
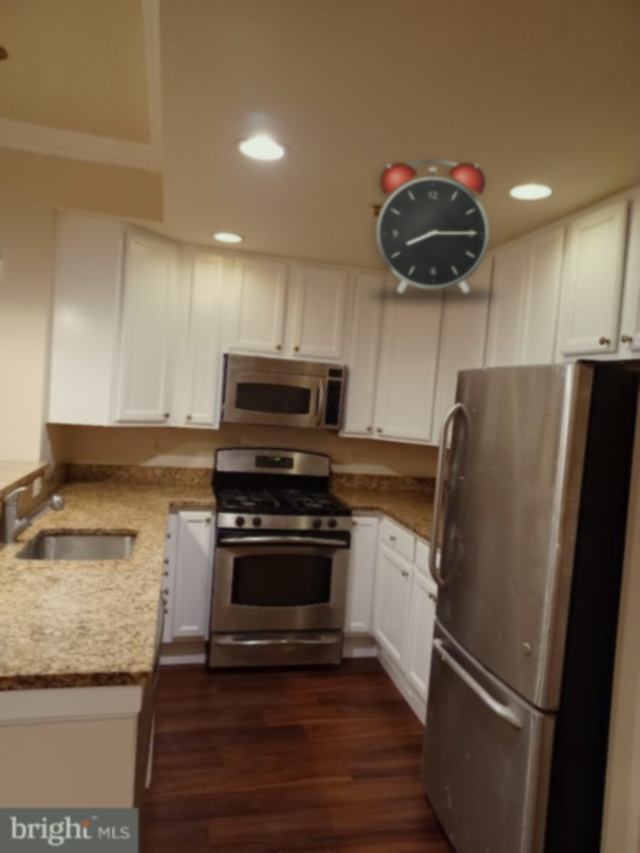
8:15
